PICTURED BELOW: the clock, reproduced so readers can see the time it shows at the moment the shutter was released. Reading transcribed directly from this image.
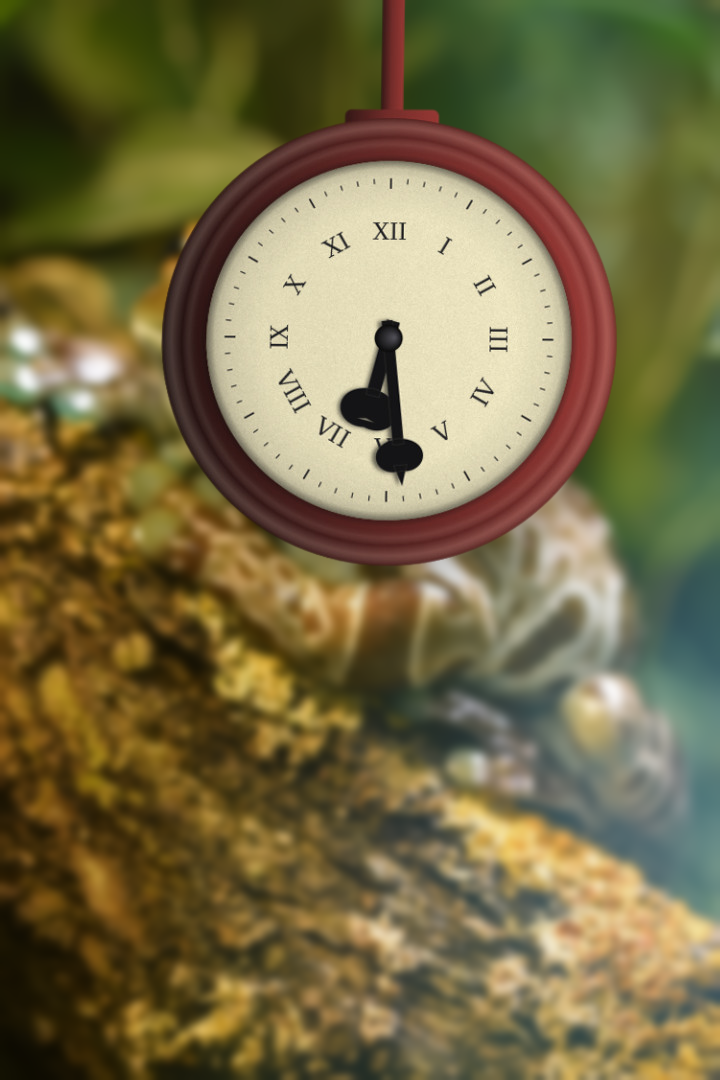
6:29
